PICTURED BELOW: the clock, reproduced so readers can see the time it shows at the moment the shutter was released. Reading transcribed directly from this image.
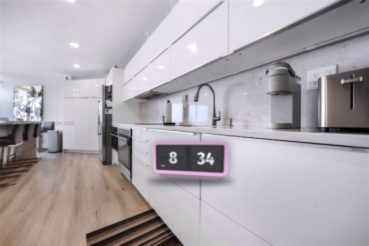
8:34
